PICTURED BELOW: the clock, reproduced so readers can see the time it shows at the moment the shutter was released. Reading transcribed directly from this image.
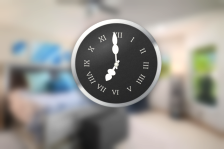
6:59
